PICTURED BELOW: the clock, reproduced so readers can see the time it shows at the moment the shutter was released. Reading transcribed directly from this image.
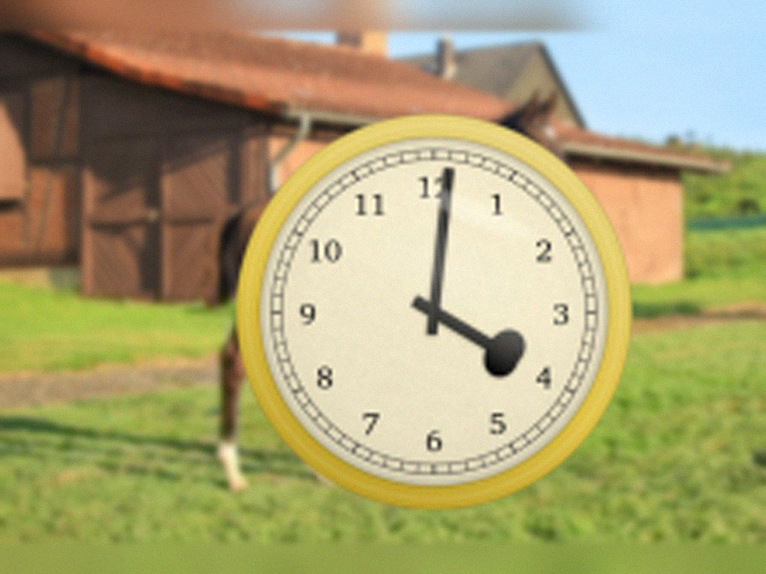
4:01
